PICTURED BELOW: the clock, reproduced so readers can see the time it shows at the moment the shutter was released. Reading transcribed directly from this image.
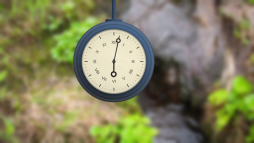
6:02
